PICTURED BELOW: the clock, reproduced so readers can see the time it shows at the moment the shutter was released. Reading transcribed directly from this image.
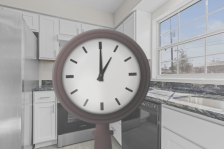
1:00
